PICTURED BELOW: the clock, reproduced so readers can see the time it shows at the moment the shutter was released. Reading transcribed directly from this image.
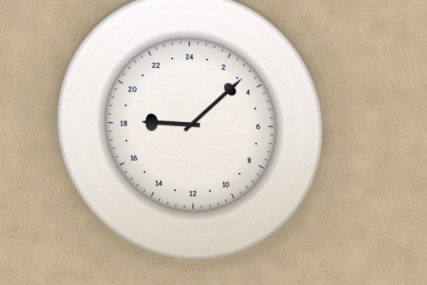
18:08
